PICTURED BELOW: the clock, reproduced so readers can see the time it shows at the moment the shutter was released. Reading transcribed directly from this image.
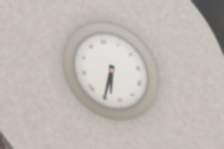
6:35
